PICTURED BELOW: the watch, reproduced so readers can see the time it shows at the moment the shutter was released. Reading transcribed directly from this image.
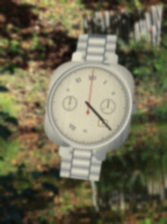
4:22
